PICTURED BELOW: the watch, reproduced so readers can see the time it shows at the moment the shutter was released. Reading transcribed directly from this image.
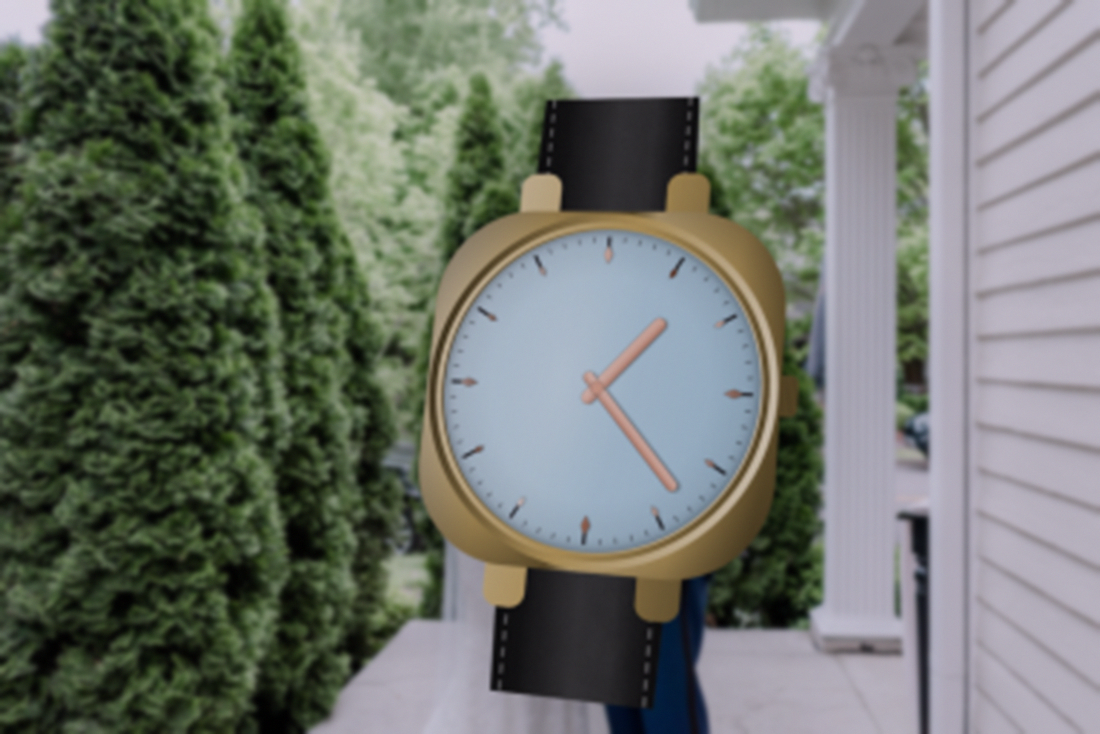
1:23
